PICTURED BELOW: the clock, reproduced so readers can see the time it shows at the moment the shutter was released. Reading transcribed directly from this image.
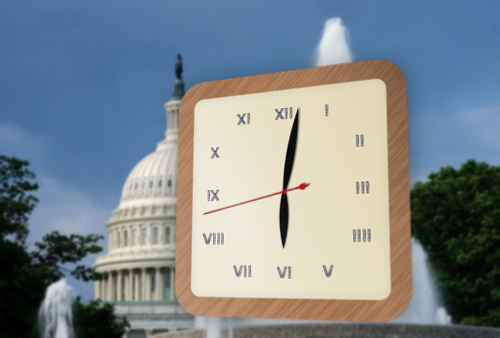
6:01:43
